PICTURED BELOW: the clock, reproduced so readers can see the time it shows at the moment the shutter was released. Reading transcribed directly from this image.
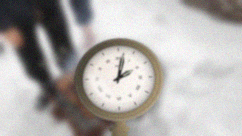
2:02
